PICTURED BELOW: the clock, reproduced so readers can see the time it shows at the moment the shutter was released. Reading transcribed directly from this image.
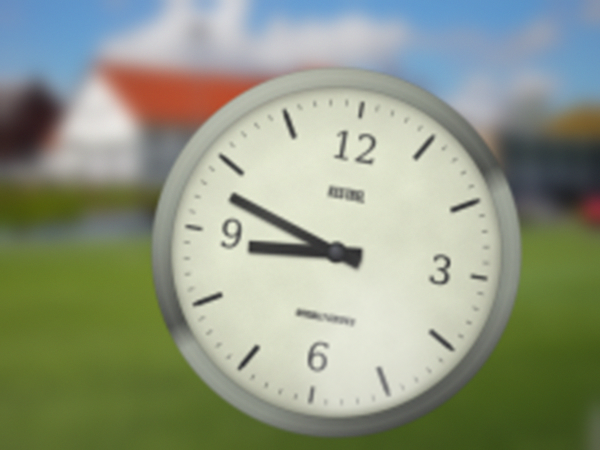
8:48
